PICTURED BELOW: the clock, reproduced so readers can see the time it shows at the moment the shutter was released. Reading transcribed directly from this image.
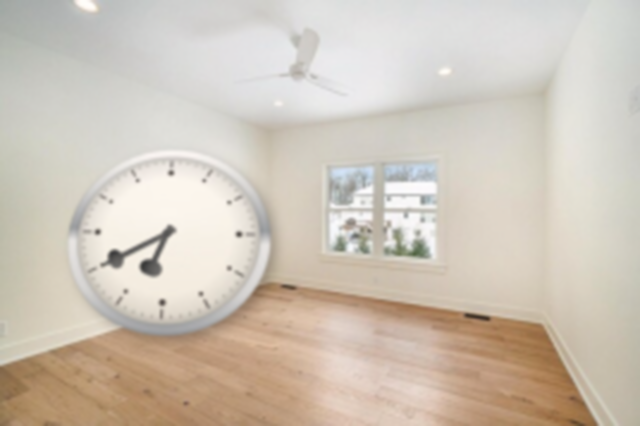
6:40
